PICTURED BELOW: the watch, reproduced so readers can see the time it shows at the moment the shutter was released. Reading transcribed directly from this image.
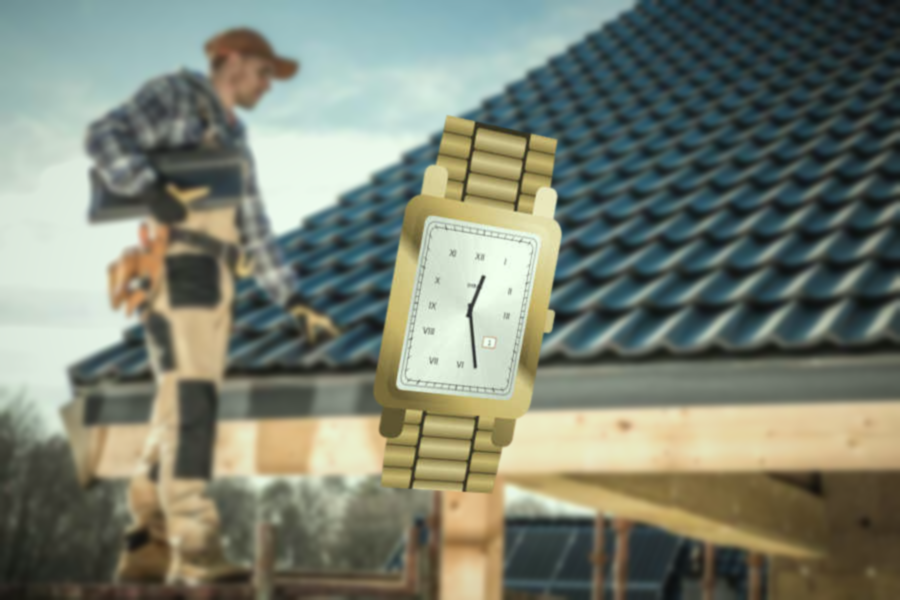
12:27
